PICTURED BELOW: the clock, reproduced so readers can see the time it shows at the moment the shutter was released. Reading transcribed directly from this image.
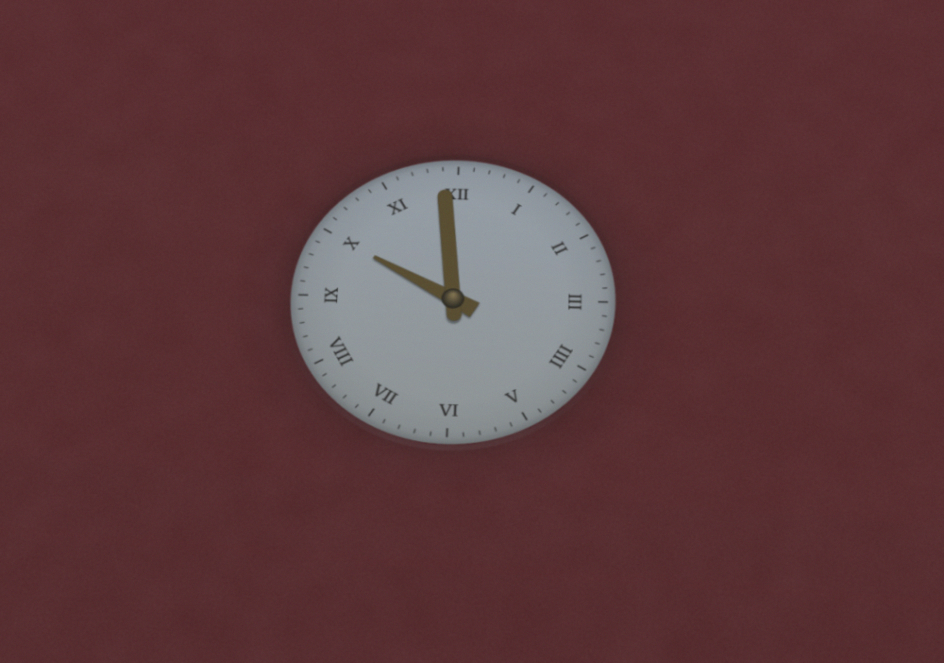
9:59
